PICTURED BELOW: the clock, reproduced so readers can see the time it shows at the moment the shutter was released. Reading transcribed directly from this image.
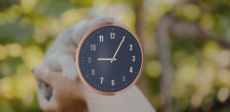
9:05
